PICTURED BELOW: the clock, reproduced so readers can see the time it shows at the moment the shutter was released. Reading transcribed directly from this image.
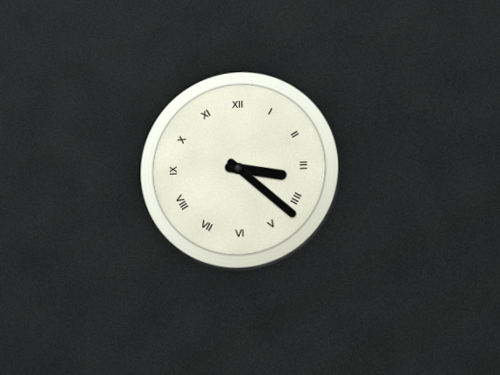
3:22
